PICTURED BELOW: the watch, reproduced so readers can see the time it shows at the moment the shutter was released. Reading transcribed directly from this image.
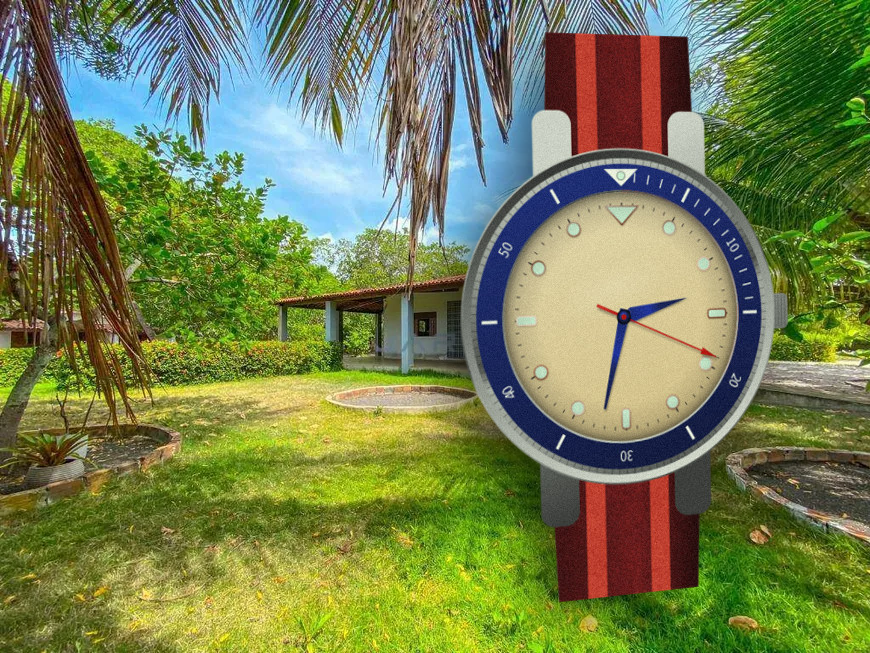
2:32:19
